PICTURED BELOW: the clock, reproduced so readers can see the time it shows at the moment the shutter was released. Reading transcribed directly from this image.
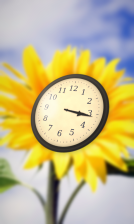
3:16
